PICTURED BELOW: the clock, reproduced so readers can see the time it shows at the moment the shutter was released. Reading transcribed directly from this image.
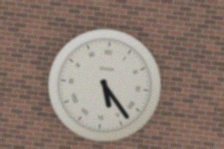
5:23
